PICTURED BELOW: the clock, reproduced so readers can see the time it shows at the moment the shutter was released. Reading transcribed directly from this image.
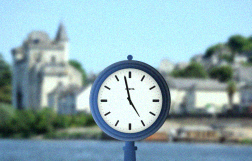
4:58
